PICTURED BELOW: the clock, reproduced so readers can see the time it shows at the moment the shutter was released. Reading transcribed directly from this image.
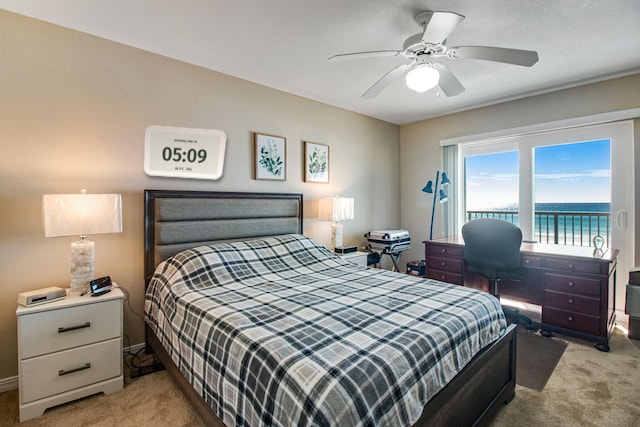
5:09
